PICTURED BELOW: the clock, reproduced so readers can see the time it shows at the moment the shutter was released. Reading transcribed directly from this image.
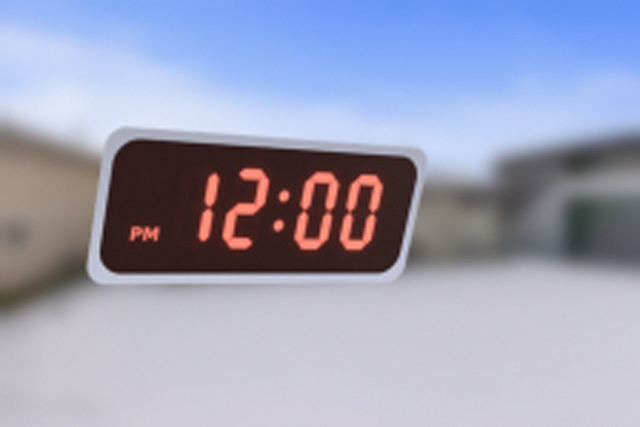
12:00
